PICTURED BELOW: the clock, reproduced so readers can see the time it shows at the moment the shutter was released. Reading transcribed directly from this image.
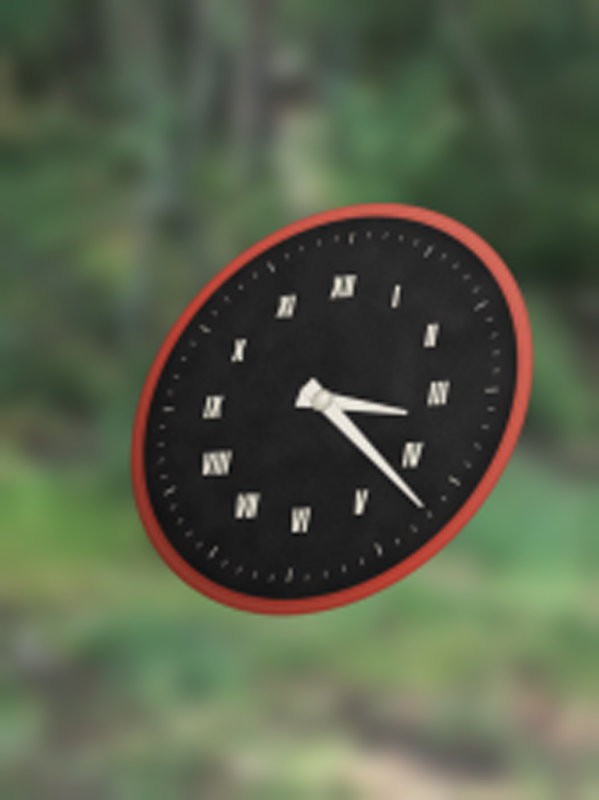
3:22
